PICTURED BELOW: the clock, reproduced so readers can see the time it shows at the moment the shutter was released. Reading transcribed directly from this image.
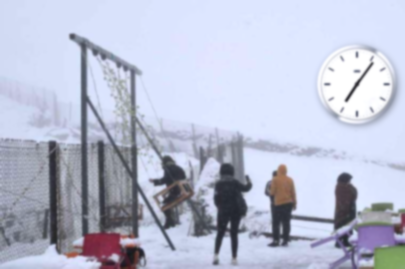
7:06
